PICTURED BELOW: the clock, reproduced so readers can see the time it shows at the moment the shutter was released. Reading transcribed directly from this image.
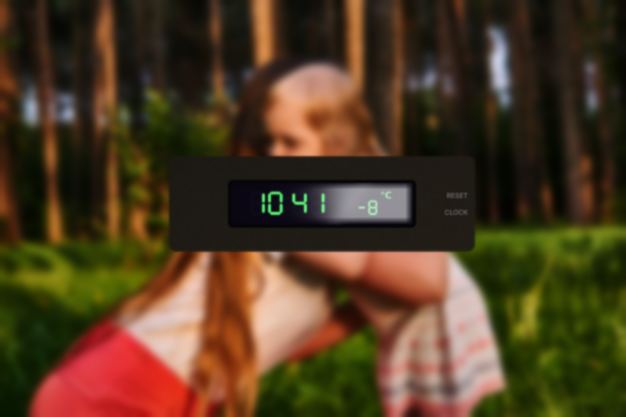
10:41
